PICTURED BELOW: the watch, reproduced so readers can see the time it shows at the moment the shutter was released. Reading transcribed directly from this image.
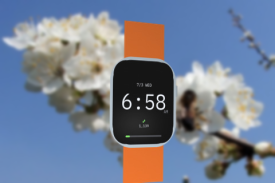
6:58
